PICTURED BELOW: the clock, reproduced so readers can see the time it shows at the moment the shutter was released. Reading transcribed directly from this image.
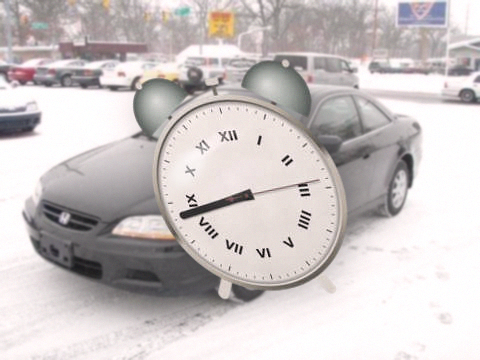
8:43:14
